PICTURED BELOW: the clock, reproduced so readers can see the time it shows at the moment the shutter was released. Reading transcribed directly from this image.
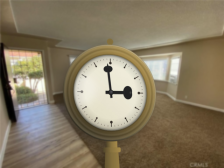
2:59
